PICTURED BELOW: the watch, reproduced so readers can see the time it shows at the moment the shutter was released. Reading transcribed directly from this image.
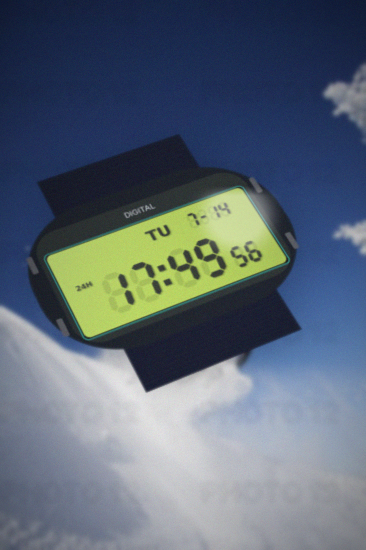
17:49:56
